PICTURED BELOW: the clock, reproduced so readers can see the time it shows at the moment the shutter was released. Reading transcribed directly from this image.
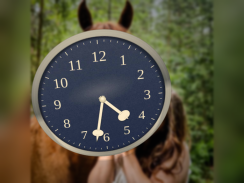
4:32
